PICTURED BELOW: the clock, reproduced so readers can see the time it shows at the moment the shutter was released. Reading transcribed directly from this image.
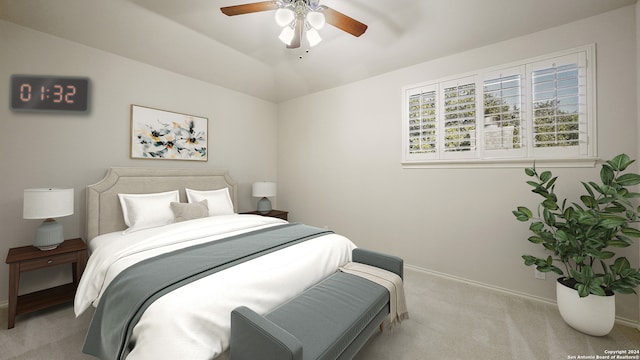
1:32
